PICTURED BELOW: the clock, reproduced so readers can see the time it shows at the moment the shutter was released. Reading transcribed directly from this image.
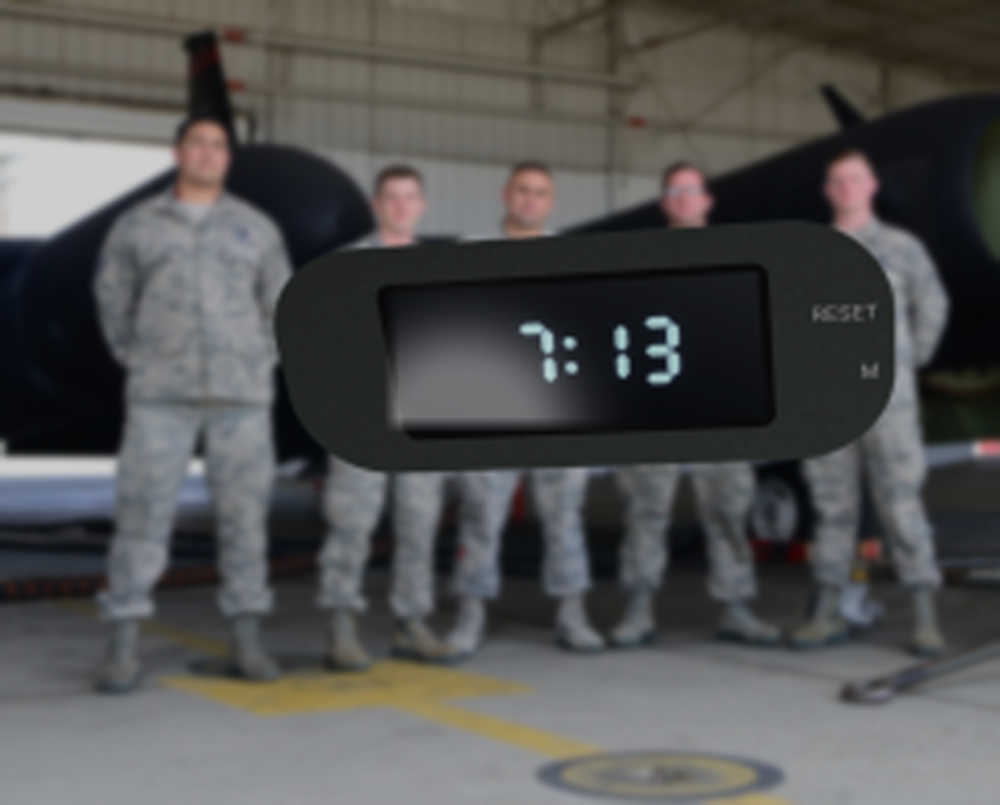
7:13
